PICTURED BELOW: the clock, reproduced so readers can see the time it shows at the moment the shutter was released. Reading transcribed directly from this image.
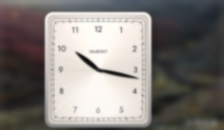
10:17
